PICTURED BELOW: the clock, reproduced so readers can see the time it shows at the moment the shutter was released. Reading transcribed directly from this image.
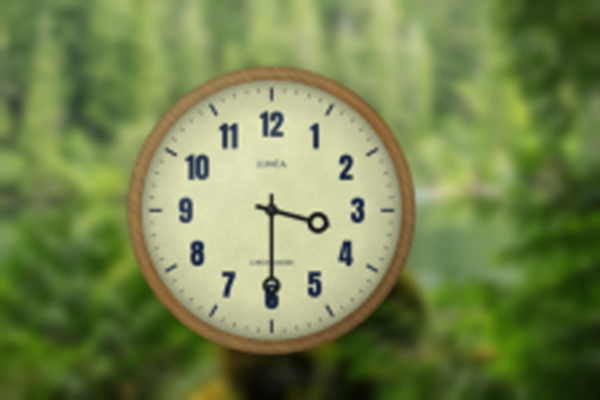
3:30
